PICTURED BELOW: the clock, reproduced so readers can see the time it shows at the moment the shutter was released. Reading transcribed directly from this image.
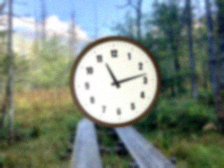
11:13
